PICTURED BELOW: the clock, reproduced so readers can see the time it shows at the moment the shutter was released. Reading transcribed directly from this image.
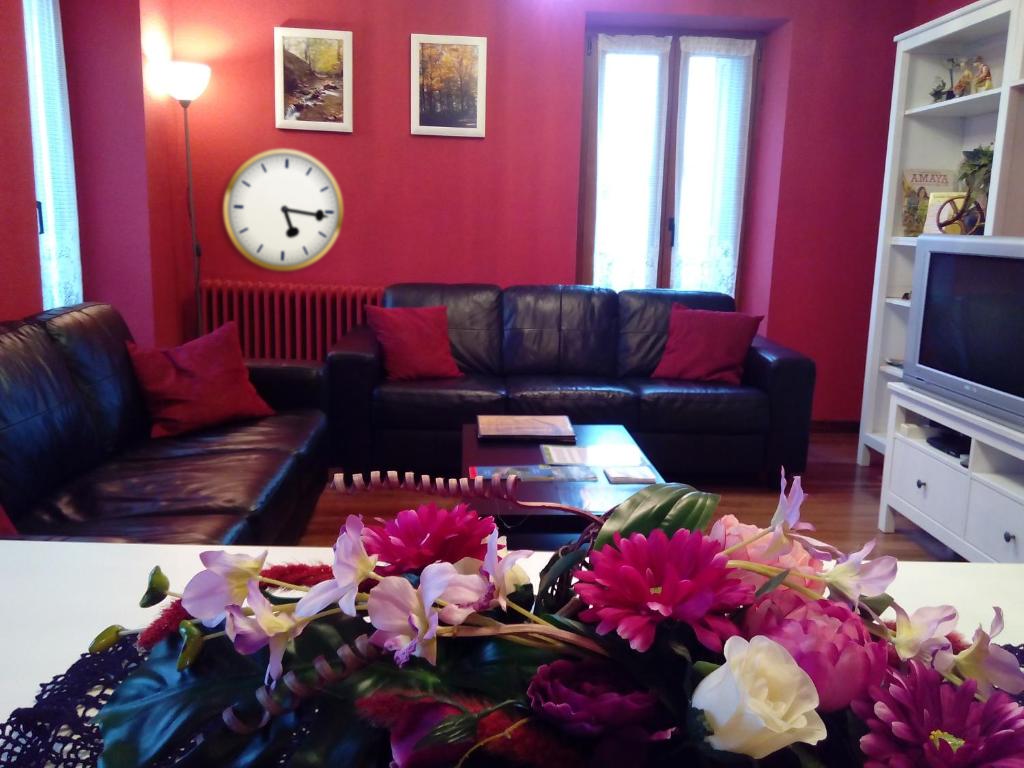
5:16
